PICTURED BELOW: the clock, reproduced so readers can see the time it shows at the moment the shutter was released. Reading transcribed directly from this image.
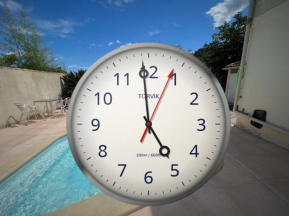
4:59:04
